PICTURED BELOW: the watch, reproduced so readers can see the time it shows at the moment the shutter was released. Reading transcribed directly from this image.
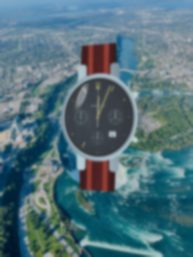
12:04
